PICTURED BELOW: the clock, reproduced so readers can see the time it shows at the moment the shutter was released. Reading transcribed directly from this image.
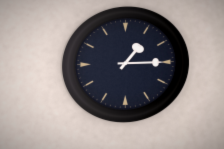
1:15
